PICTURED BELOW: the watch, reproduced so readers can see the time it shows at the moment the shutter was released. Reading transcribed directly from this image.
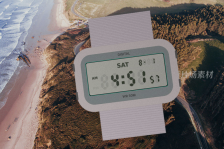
4:51:57
